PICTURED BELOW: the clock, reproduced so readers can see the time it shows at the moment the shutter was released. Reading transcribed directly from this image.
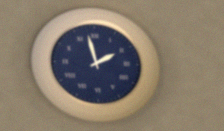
1:58
